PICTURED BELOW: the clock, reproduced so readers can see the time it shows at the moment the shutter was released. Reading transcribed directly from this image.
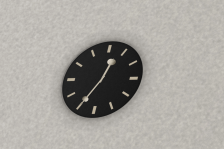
12:35
